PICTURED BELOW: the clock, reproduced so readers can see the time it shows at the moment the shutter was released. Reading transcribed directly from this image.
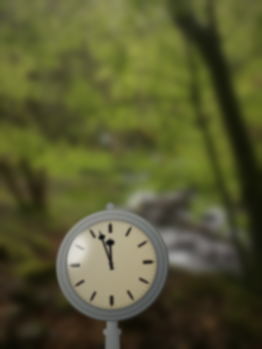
11:57
